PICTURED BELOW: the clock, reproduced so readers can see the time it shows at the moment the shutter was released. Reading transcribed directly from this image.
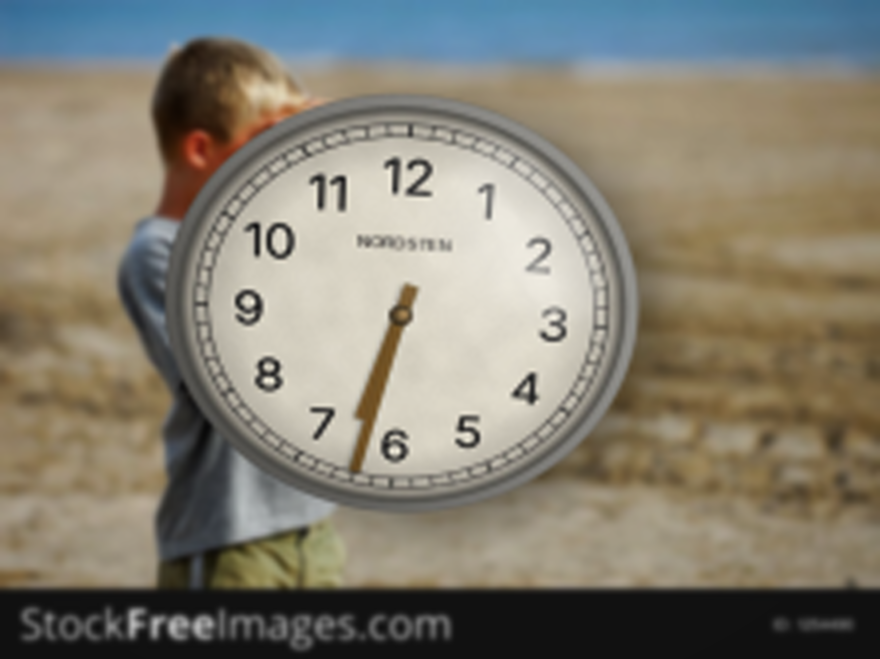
6:32
